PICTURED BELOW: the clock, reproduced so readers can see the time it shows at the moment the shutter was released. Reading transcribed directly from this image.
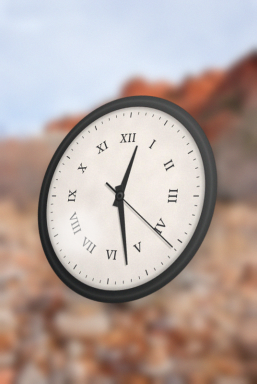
12:27:21
